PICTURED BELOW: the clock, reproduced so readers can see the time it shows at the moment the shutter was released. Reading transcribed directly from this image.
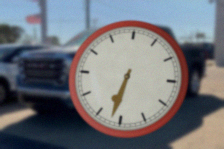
6:32
